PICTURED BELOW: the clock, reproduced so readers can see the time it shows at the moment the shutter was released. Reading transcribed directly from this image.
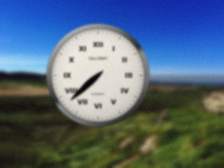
7:38
